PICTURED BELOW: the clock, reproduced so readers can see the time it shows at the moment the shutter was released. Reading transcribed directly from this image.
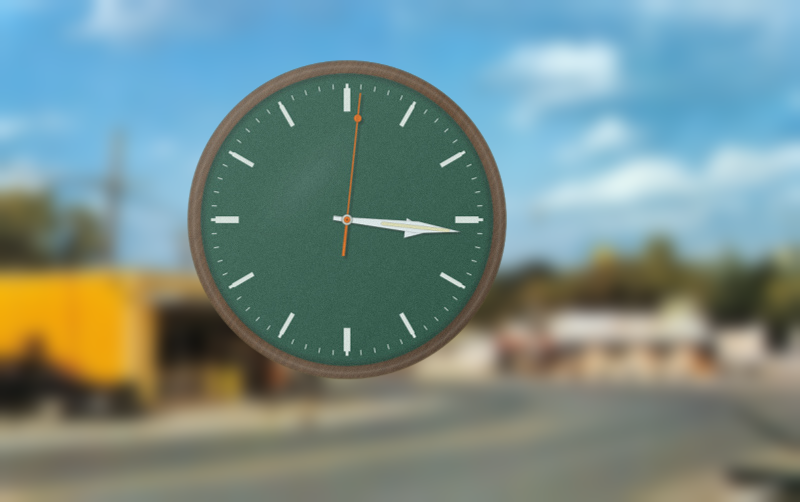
3:16:01
